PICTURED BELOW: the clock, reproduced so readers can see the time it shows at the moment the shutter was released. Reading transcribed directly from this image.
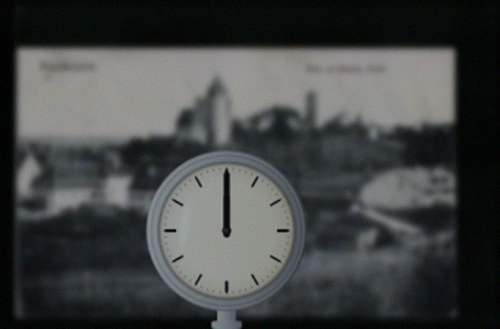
12:00
